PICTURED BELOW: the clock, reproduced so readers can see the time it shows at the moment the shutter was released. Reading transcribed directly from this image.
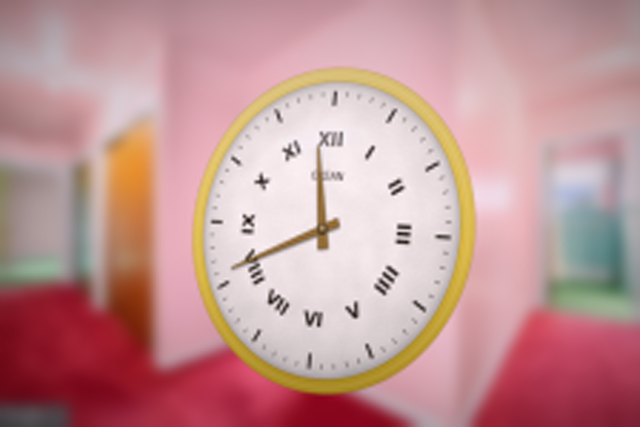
11:41
